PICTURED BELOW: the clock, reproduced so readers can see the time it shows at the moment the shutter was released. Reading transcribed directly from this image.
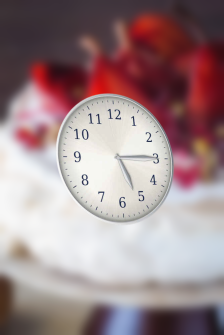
5:15
